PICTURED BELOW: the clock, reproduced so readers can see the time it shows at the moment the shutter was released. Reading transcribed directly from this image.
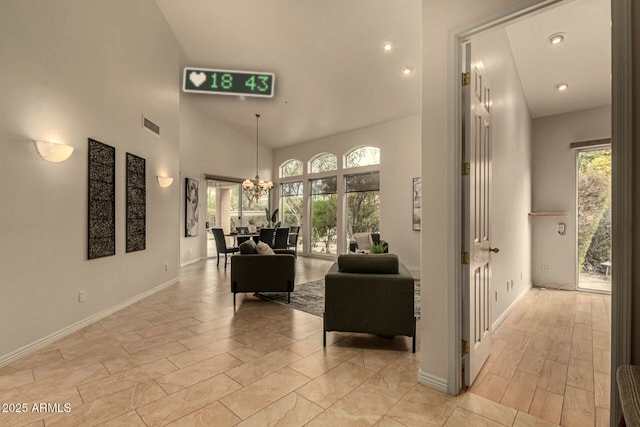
18:43
